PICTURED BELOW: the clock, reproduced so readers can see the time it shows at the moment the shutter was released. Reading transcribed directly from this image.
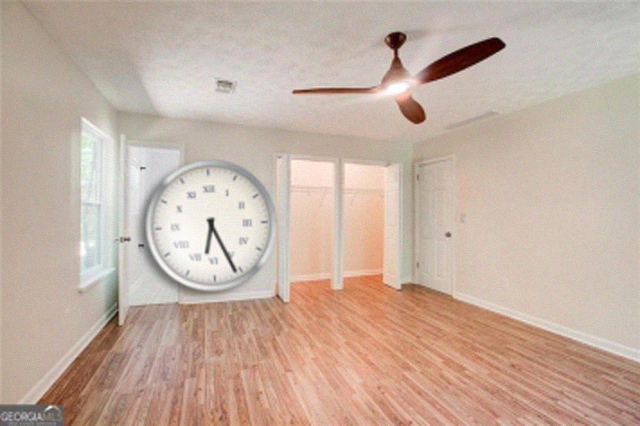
6:26
